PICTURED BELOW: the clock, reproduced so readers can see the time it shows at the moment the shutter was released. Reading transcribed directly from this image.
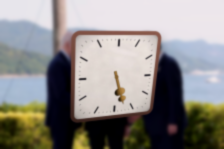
5:27
